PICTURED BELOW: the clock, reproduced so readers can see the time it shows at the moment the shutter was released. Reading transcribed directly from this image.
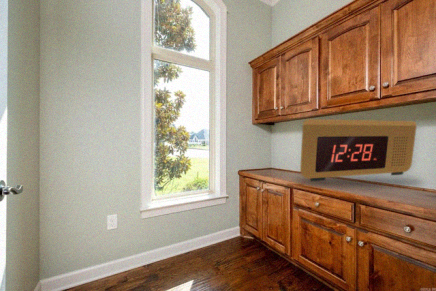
12:28
